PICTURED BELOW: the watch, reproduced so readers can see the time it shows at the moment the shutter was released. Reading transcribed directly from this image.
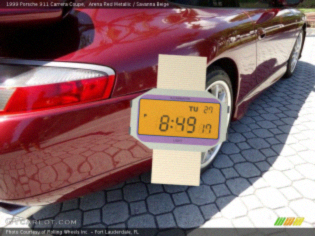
8:49:17
